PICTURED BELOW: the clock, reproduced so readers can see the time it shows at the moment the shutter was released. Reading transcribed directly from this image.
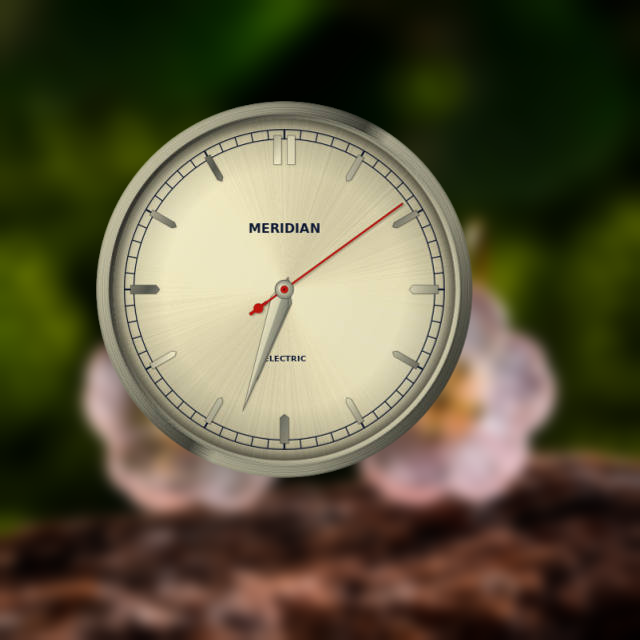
6:33:09
